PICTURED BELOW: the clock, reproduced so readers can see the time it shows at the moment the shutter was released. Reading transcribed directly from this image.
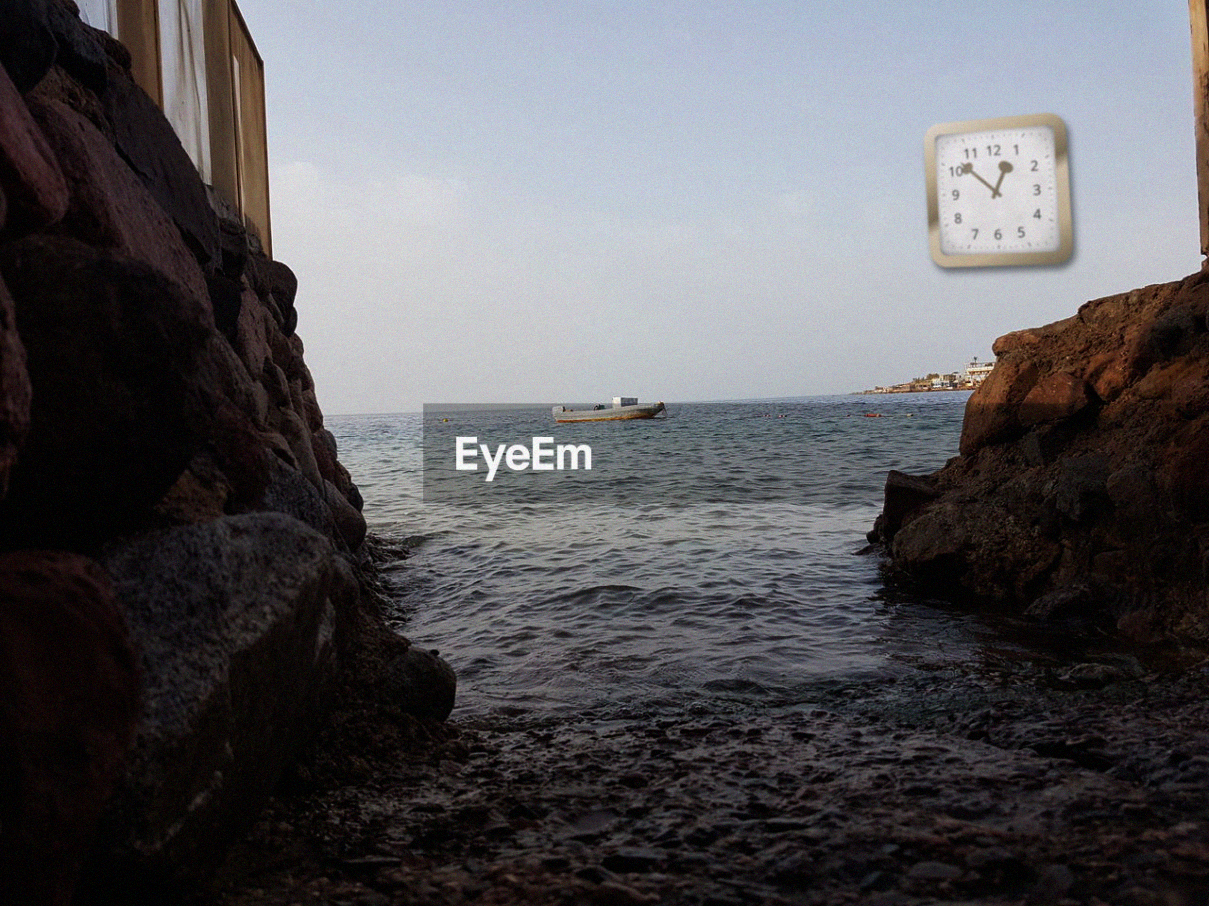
12:52
